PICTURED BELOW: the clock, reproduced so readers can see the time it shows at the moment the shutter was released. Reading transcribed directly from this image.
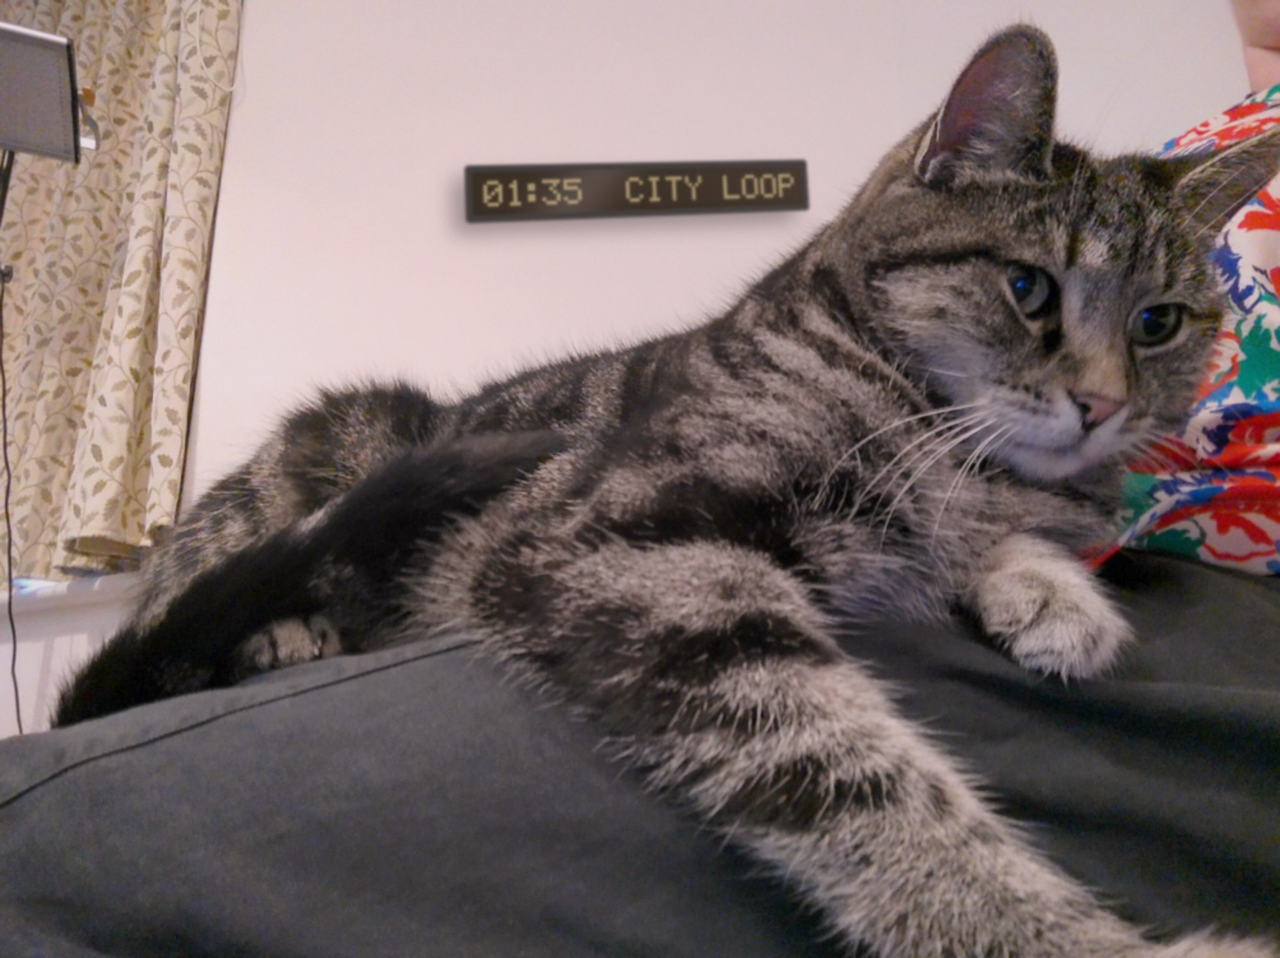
1:35
